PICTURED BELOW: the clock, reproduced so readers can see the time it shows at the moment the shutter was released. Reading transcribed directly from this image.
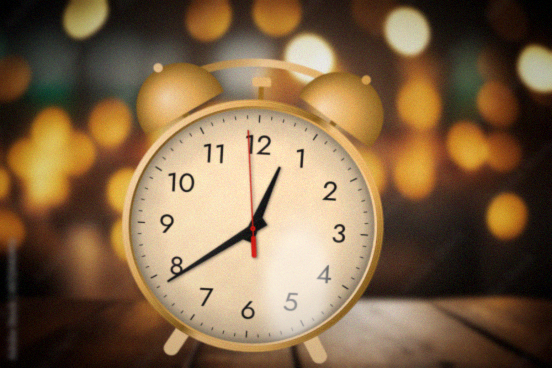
12:38:59
